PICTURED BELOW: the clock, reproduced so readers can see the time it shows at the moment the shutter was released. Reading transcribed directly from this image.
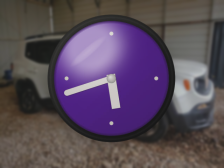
5:42
